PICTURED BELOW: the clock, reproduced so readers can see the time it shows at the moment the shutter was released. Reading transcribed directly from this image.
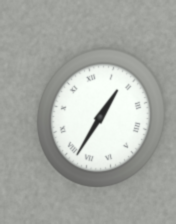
1:38
